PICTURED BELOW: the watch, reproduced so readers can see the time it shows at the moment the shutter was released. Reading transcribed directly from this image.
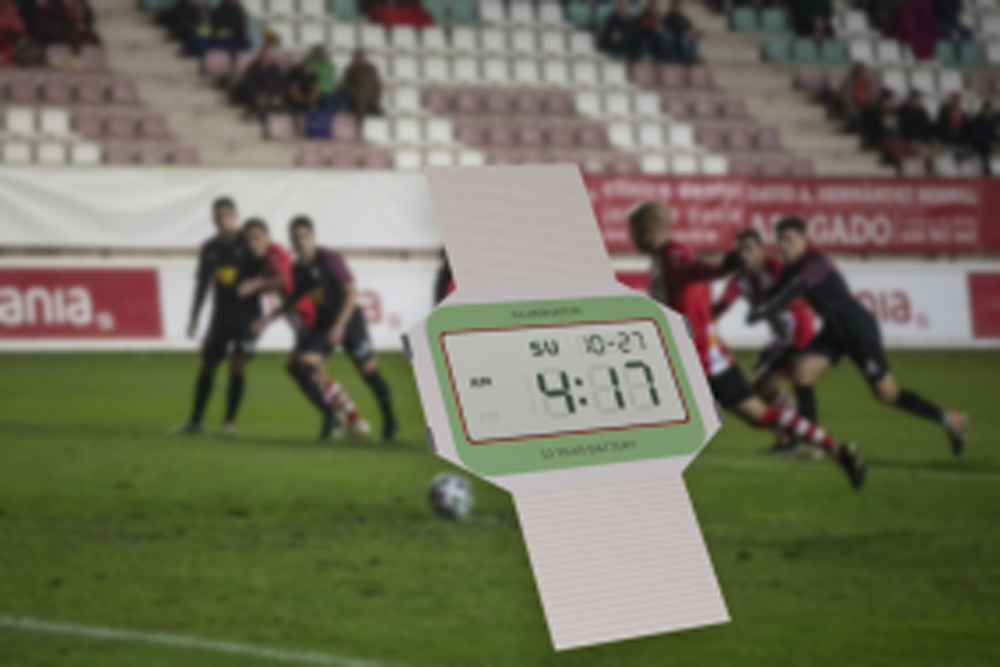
4:17
